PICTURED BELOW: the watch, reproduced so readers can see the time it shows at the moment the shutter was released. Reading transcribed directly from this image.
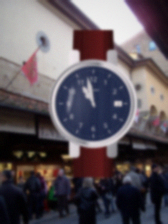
10:58
